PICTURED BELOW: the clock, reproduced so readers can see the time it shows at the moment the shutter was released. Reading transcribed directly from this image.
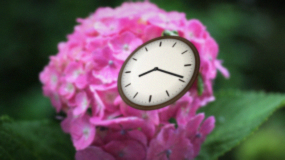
8:19
